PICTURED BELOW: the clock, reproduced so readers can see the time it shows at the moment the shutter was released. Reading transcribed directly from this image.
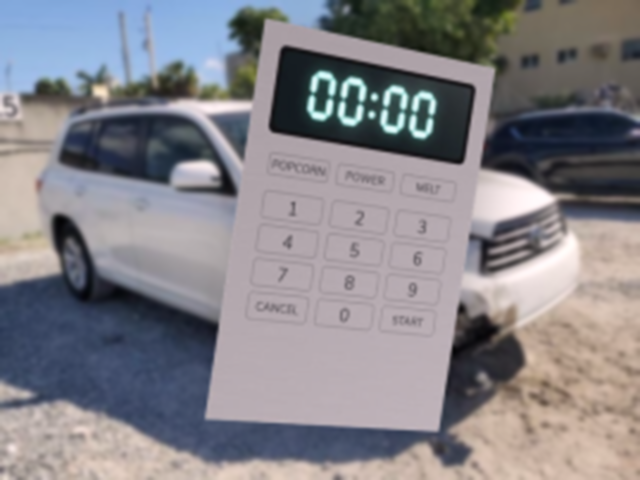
0:00
